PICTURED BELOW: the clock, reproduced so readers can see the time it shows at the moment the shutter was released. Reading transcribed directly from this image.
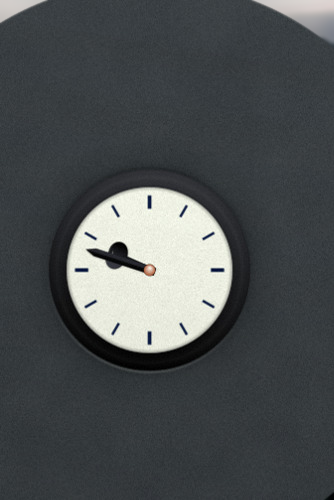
9:48
